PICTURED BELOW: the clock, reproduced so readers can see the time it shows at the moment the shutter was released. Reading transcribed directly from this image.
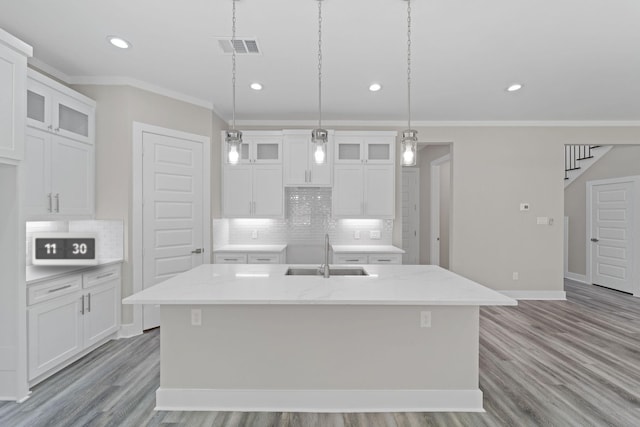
11:30
